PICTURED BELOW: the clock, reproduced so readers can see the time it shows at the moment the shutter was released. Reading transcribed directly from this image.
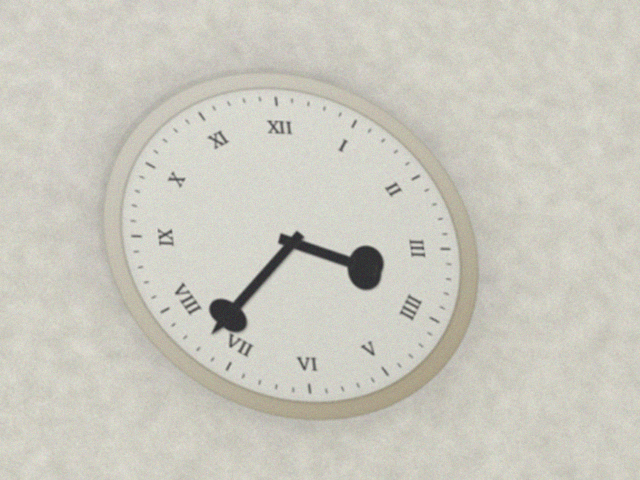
3:37
